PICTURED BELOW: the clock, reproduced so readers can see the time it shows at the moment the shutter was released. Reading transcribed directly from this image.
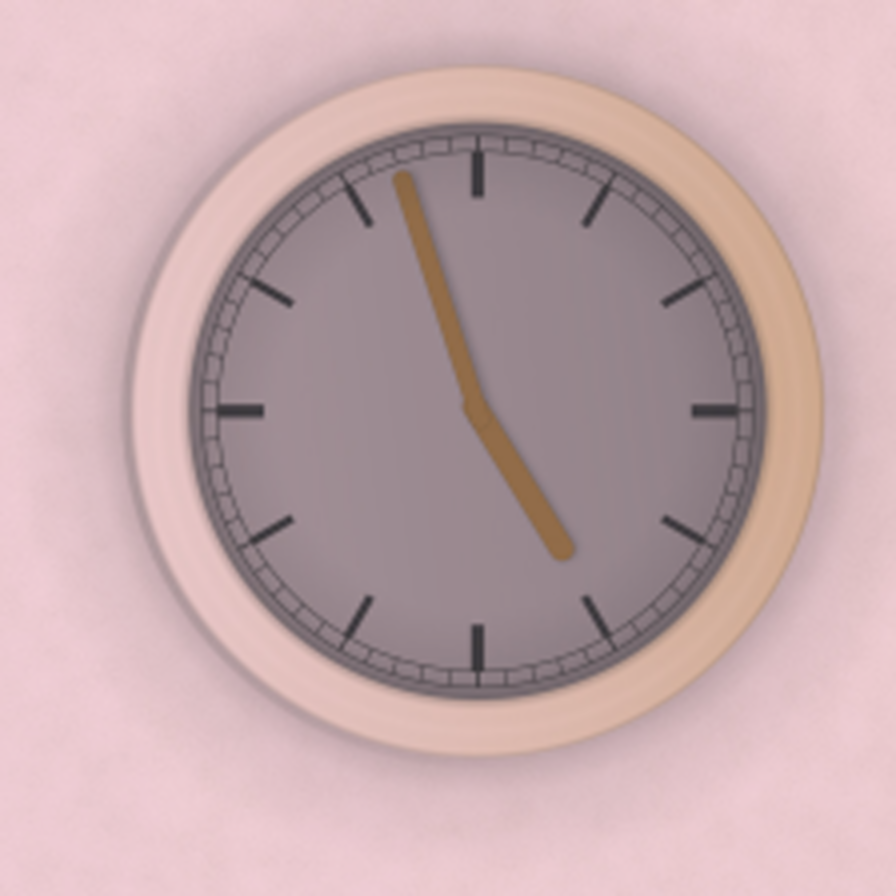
4:57
